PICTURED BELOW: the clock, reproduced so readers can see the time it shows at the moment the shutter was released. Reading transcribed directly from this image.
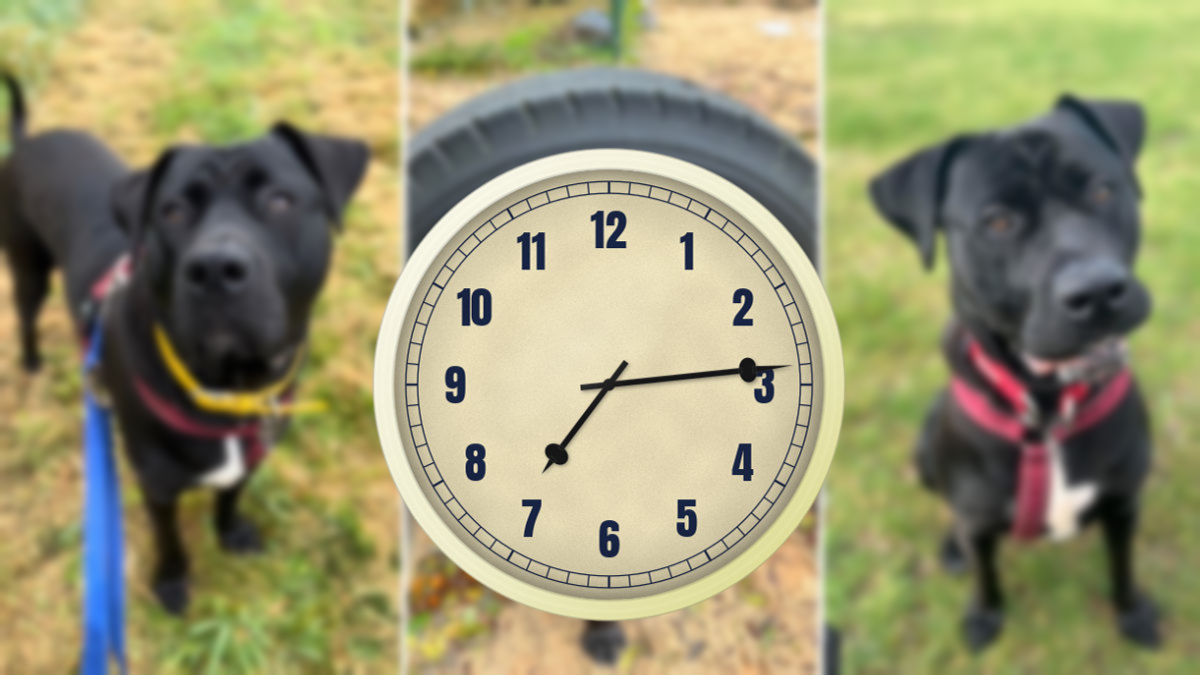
7:14
